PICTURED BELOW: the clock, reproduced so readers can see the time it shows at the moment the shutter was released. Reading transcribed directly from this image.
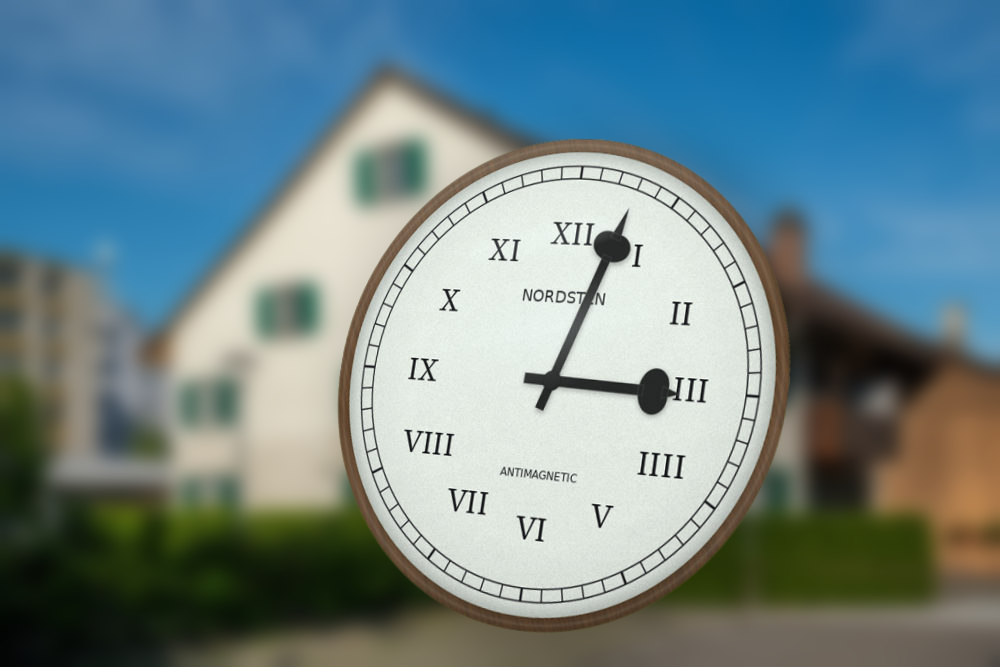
3:03
